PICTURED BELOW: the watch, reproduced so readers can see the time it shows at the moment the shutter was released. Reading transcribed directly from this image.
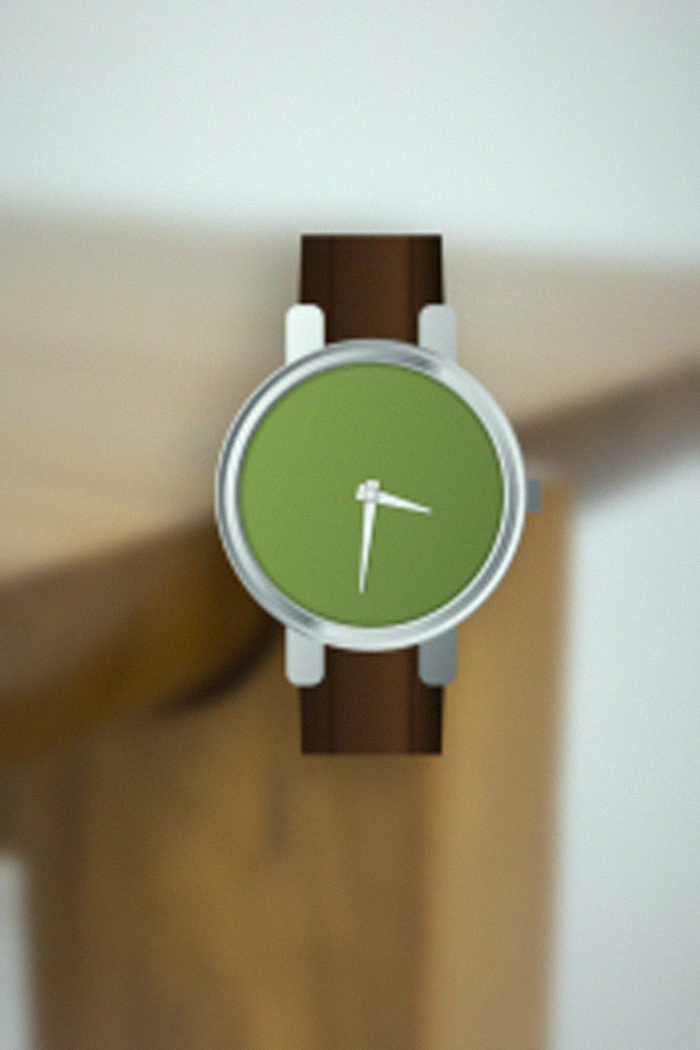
3:31
